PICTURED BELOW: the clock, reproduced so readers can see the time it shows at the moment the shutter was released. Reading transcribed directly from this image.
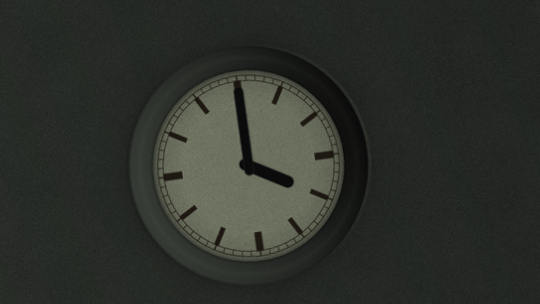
4:00
